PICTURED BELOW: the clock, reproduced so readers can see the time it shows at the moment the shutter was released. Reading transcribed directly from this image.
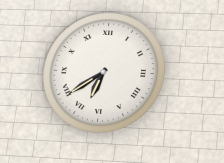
6:39
